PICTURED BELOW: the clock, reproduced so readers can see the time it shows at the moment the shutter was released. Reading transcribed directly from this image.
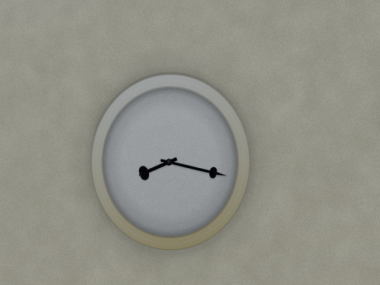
8:17
